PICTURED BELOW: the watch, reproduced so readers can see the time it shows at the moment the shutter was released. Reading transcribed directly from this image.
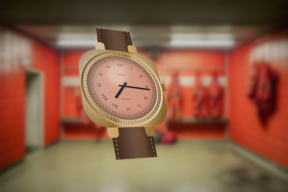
7:16
